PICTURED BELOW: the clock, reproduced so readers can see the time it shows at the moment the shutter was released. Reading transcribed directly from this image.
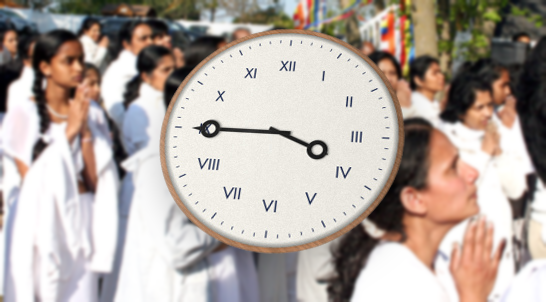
3:45
